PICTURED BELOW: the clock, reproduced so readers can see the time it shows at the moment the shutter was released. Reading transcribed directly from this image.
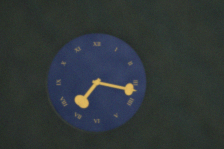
7:17
